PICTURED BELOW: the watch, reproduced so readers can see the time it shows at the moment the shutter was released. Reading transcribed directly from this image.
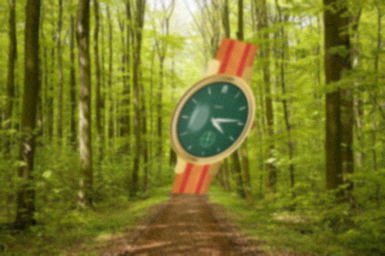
4:14
